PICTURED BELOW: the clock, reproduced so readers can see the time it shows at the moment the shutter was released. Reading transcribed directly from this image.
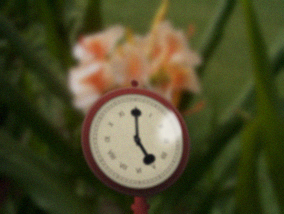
5:00
